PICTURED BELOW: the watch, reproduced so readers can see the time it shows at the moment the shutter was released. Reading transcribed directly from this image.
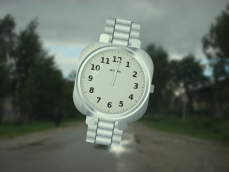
12:01
